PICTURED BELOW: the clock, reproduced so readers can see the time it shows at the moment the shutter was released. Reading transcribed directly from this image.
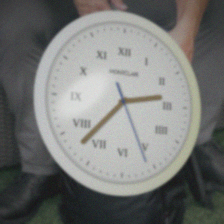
2:37:26
